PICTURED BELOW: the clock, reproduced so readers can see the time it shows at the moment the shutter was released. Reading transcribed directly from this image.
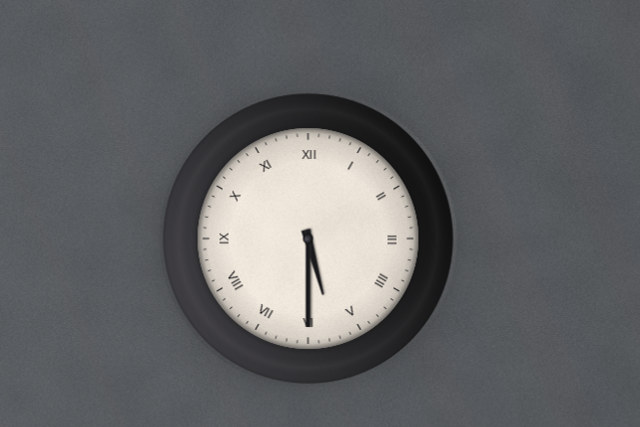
5:30
